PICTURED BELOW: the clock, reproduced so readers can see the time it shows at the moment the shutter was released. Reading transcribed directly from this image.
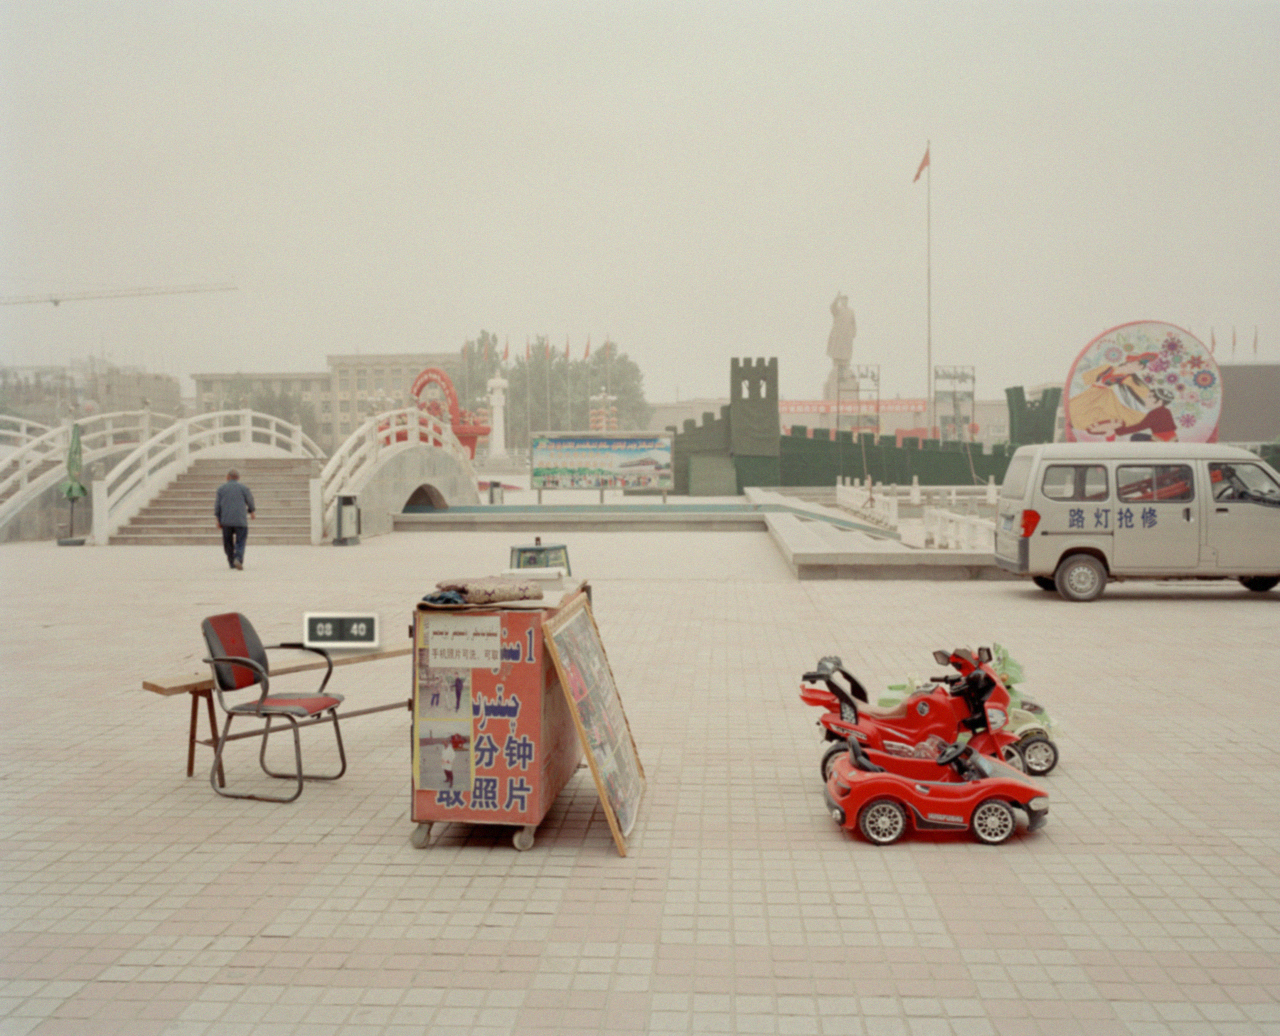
8:40
